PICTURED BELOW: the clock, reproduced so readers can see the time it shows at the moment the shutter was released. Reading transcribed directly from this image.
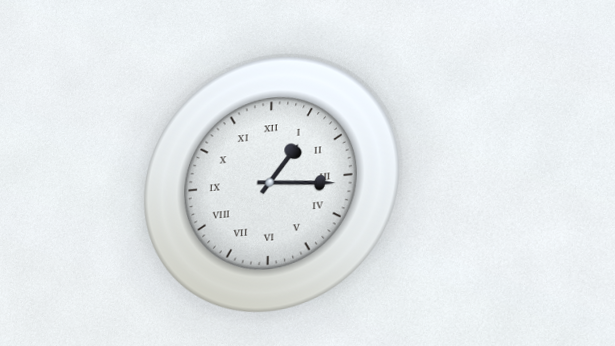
1:16
